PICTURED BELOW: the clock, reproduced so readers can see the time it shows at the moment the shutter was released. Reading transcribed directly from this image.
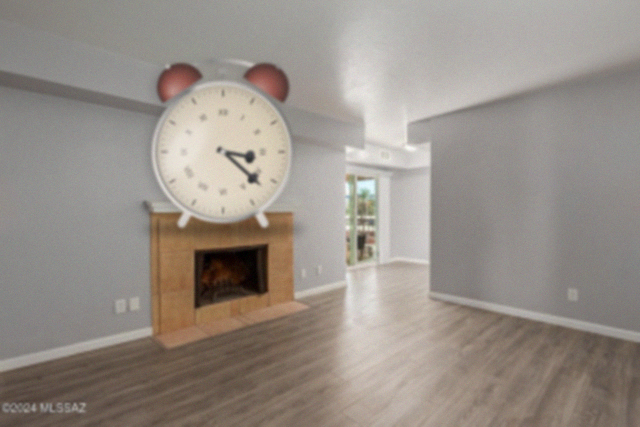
3:22
